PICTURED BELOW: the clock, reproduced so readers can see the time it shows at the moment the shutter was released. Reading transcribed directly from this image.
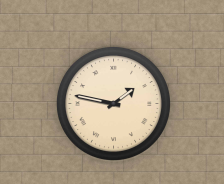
1:47
